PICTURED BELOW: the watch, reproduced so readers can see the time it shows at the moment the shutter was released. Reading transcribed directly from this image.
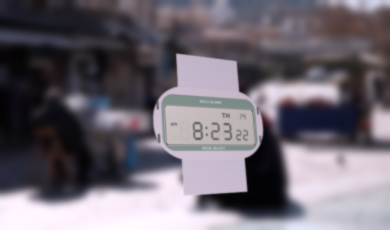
8:23:22
